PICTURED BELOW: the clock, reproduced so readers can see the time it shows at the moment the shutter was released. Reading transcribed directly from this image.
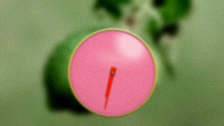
6:32
